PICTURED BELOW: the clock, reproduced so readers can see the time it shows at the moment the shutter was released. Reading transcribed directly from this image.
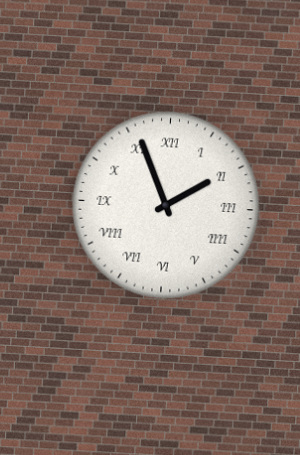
1:56
